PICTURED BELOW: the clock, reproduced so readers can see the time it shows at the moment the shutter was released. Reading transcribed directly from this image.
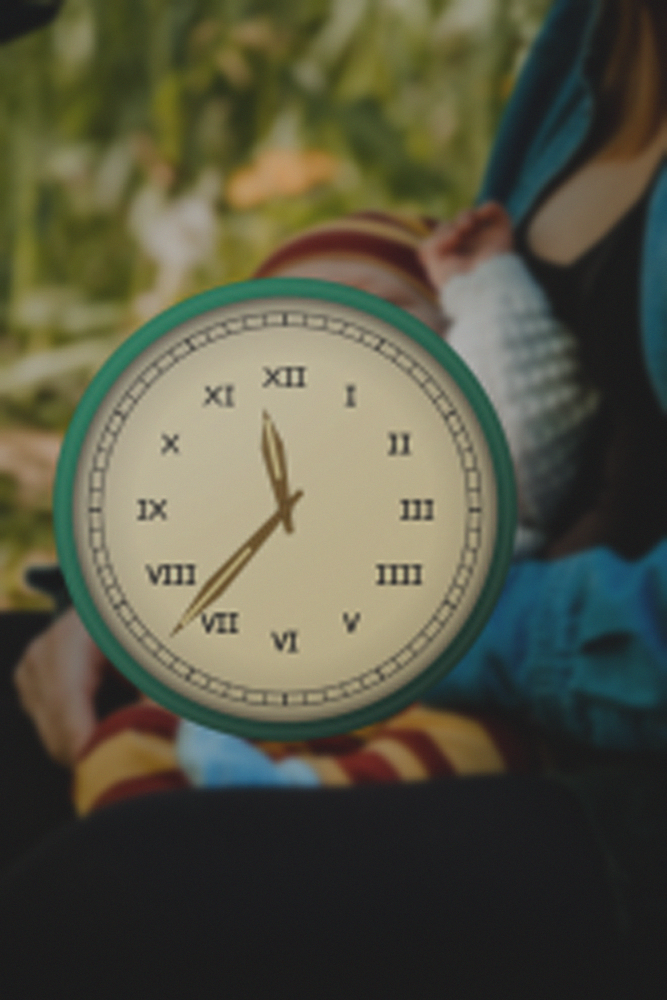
11:37
